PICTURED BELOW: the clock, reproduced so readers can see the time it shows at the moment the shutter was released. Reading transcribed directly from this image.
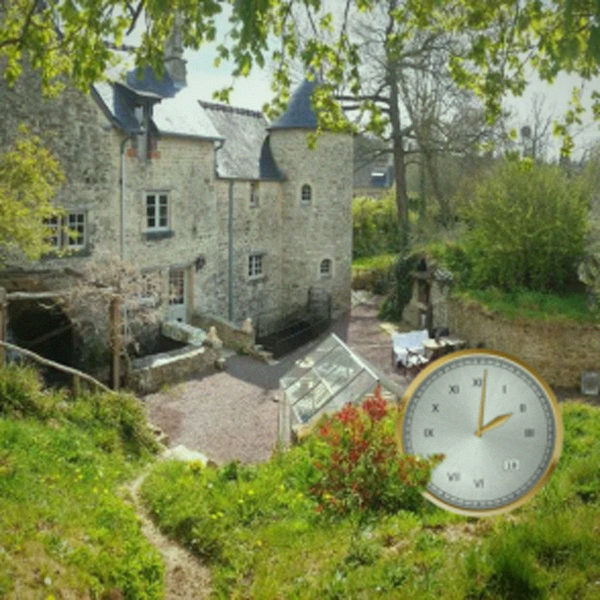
2:01
